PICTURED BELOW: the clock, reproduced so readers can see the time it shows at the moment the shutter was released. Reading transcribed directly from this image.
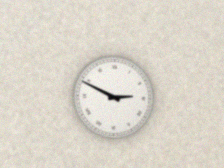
2:49
